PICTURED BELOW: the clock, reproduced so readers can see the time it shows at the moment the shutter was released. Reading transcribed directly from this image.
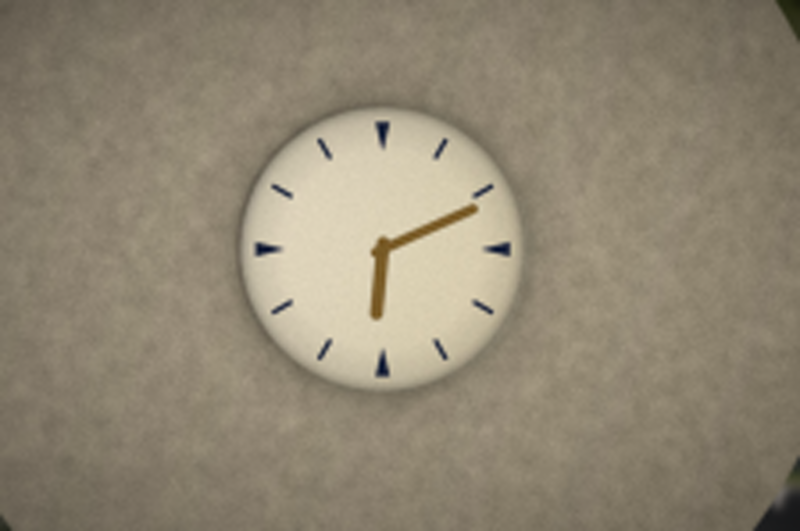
6:11
